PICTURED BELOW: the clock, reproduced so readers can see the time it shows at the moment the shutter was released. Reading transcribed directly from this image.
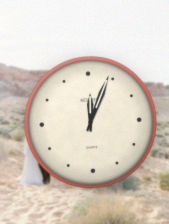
12:04
